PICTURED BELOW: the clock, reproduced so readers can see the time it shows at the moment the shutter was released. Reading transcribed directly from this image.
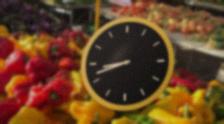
8:42
